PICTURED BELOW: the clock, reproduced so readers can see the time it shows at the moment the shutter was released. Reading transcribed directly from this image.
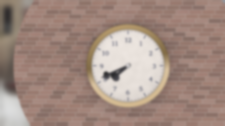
7:41
